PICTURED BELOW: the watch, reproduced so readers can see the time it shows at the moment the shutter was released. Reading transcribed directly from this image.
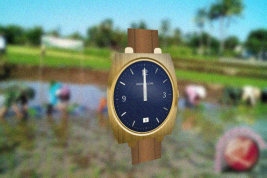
12:00
